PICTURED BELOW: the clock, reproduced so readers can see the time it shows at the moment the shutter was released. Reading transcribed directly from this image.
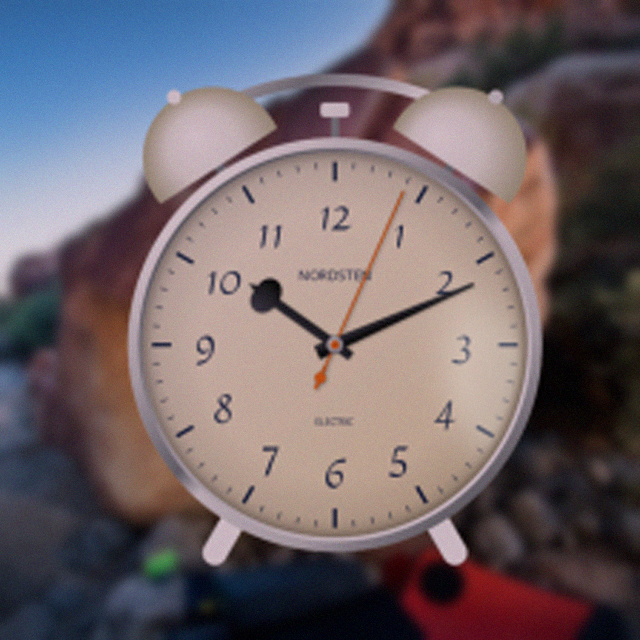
10:11:04
